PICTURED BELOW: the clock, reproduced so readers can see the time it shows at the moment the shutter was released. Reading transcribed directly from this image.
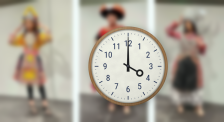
4:00
